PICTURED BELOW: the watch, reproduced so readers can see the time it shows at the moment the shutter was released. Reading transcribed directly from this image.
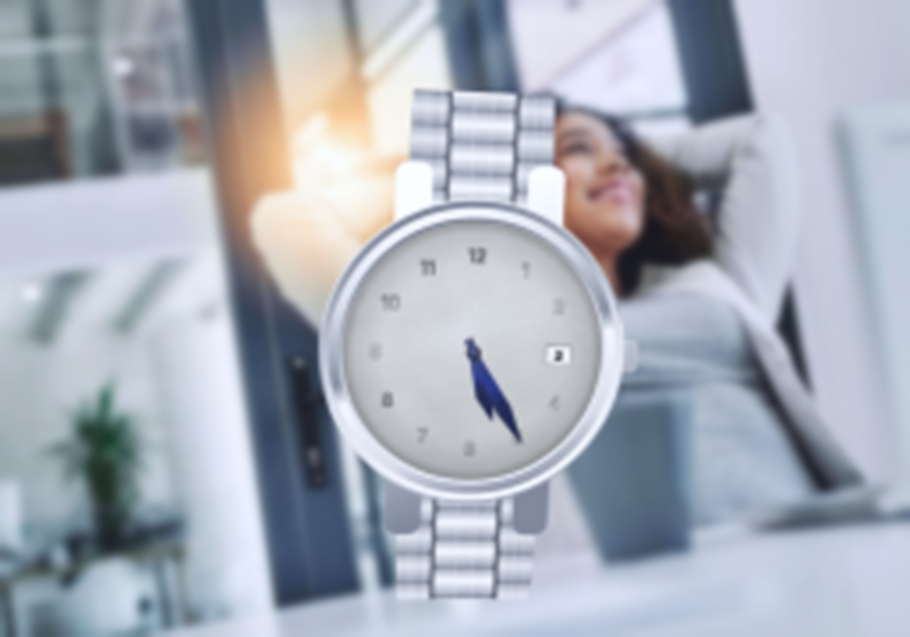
5:25
